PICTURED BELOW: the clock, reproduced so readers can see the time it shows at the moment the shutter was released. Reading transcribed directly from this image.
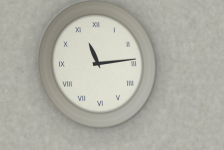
11:14
